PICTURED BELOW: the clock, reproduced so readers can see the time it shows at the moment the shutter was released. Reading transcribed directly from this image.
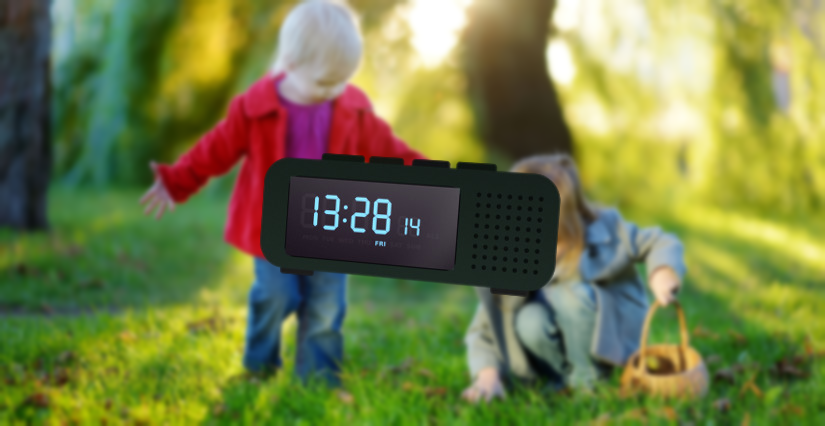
13:28:14
